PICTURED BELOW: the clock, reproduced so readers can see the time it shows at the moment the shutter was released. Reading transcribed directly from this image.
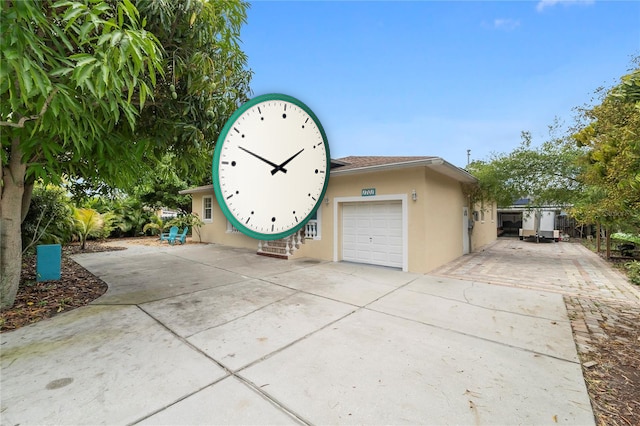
1:48
